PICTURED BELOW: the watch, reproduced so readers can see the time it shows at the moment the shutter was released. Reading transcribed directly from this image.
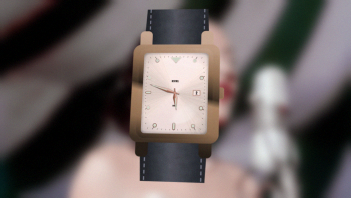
5:48
